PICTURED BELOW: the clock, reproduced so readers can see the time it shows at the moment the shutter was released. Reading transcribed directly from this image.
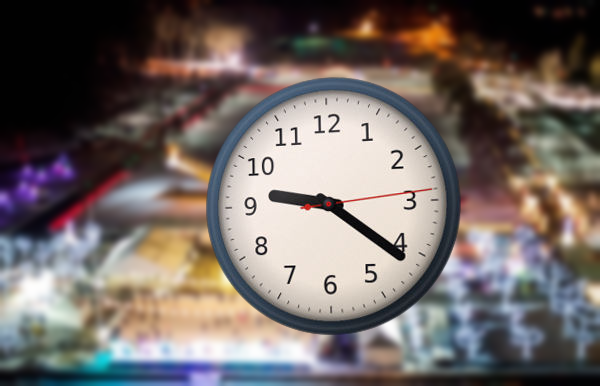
9:21:14
